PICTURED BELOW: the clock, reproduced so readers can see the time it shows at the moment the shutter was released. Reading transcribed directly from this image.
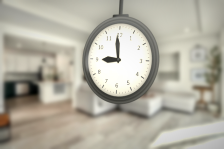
8:59
